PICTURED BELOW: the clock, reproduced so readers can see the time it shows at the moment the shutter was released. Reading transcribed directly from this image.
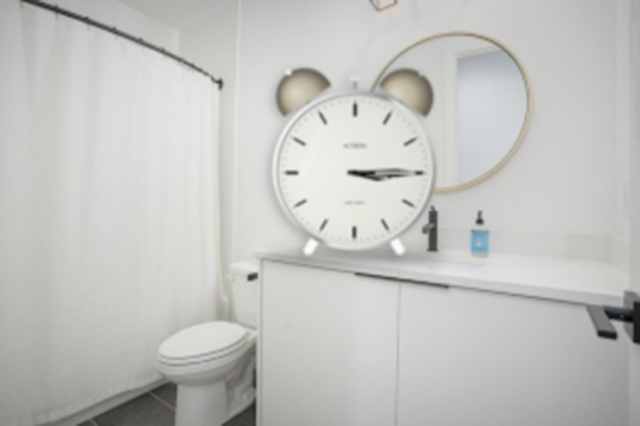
3:15
